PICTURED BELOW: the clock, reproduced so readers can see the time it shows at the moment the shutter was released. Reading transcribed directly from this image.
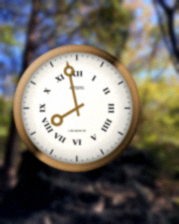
7:58
